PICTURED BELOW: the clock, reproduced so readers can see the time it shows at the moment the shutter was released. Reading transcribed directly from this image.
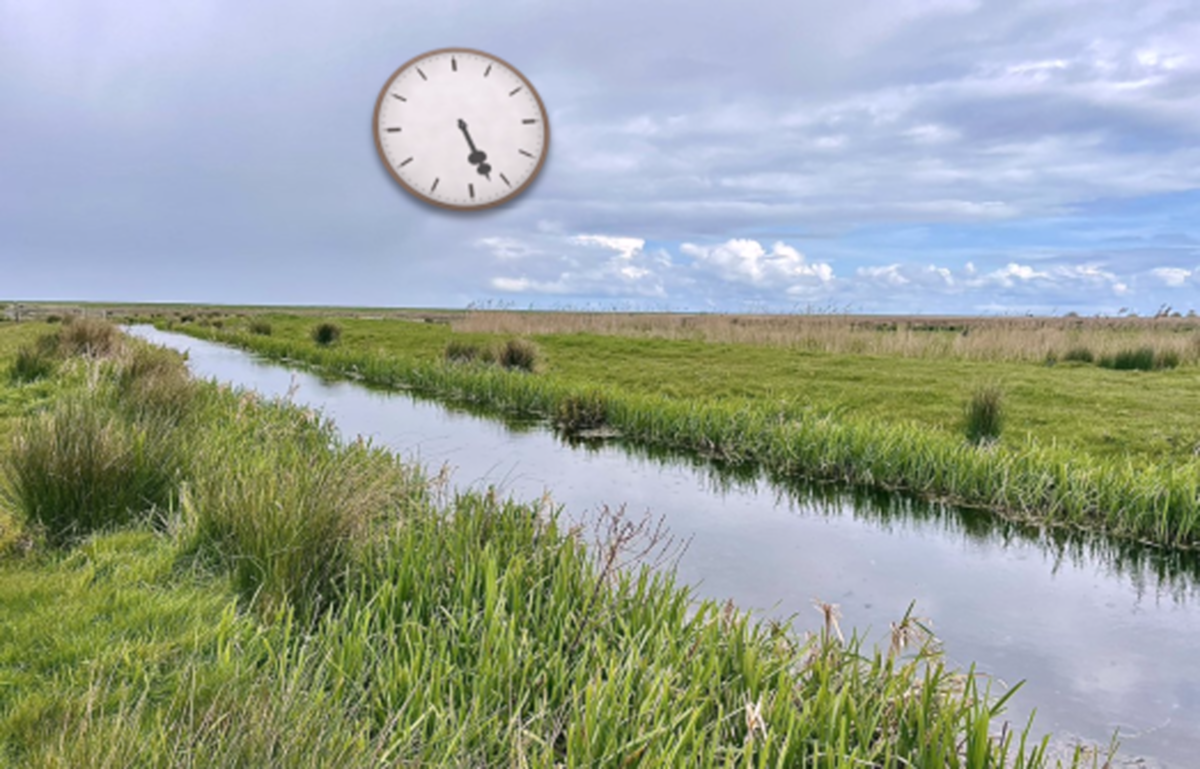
5:27
